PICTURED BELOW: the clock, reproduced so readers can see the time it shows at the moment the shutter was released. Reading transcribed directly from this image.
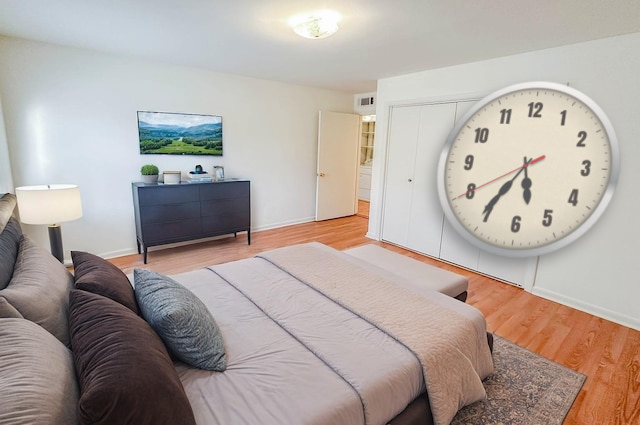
5:35:40
